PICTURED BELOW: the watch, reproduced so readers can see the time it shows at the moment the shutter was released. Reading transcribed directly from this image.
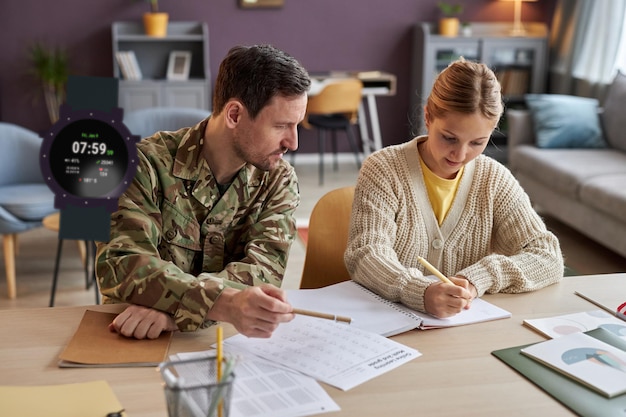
7:59
